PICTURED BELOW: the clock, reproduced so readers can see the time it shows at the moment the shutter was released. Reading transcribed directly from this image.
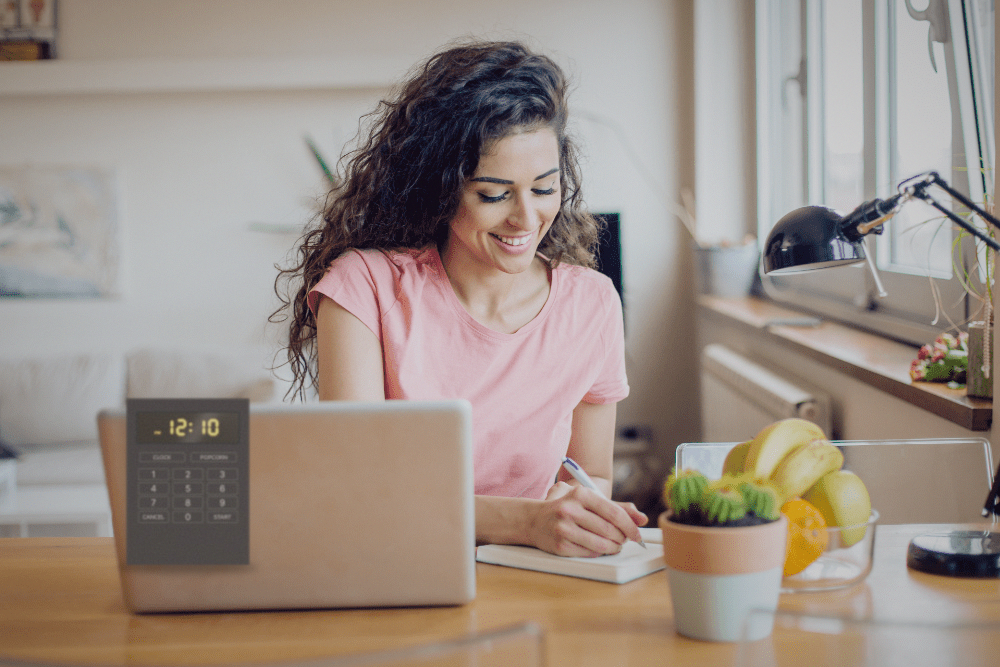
12:10
